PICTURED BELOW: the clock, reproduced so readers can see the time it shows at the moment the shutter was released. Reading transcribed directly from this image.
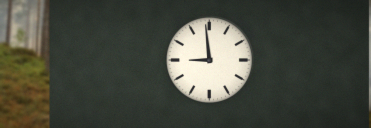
8:59
